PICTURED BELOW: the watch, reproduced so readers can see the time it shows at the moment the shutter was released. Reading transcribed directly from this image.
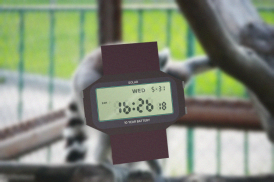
16:26:18
